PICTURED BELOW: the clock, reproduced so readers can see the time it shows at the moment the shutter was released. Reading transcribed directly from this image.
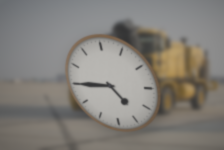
4:45
